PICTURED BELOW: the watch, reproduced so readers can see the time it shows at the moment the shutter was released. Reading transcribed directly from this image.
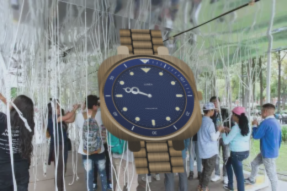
9:48
